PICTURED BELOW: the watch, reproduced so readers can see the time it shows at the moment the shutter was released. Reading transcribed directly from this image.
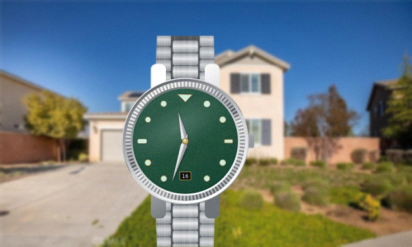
11:33
